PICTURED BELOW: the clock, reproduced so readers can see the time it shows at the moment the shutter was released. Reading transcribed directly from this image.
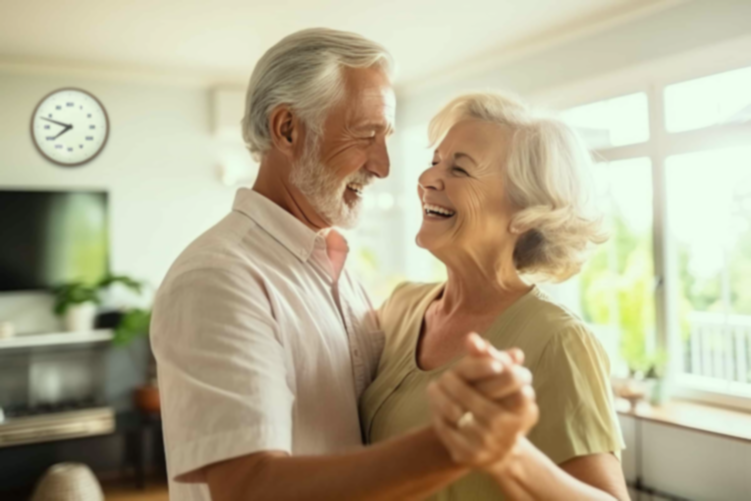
7:48
